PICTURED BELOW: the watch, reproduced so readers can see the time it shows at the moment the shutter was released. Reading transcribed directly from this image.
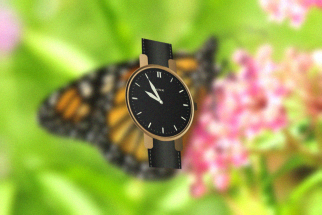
9:55
